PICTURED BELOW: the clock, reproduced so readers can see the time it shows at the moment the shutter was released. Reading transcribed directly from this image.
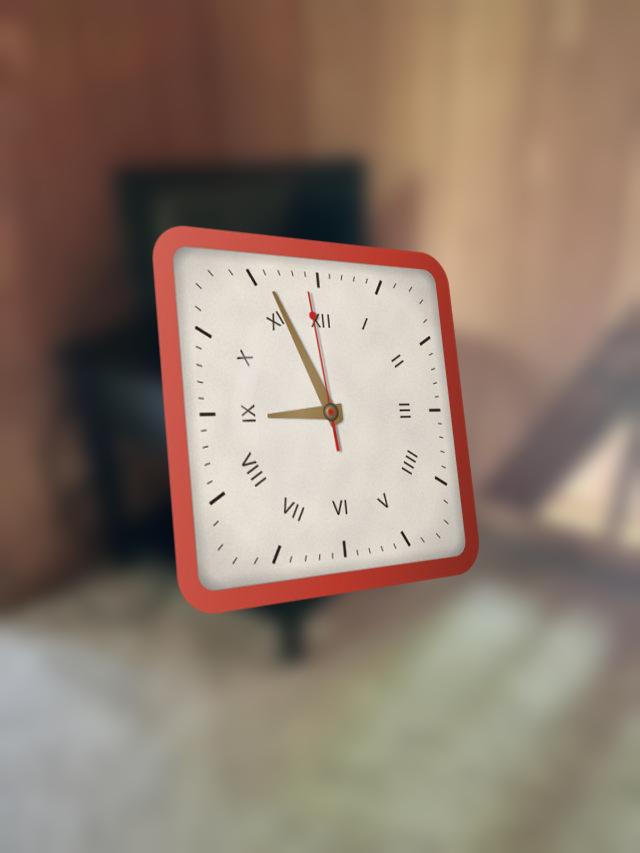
8:55:59
